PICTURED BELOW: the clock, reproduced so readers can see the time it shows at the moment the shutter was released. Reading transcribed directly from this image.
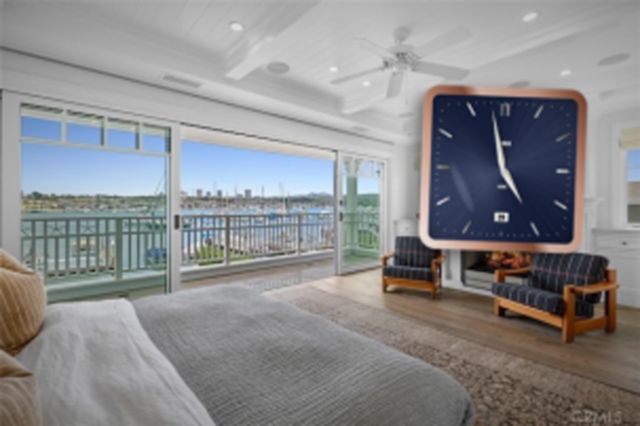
4:58
